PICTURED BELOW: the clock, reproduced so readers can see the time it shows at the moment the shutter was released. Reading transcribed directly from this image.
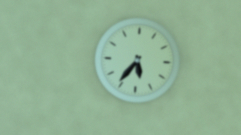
5:36
